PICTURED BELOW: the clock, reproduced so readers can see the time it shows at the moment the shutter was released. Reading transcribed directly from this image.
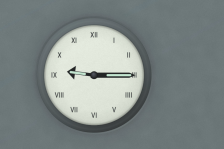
9:15
